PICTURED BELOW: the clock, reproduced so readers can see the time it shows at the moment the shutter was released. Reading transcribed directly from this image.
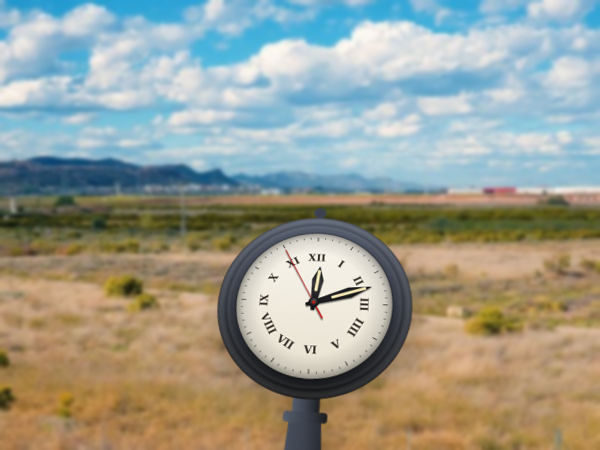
12:11:55
